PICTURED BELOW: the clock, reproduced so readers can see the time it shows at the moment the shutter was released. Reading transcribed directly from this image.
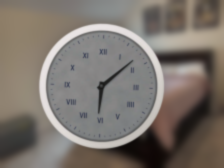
6:08
